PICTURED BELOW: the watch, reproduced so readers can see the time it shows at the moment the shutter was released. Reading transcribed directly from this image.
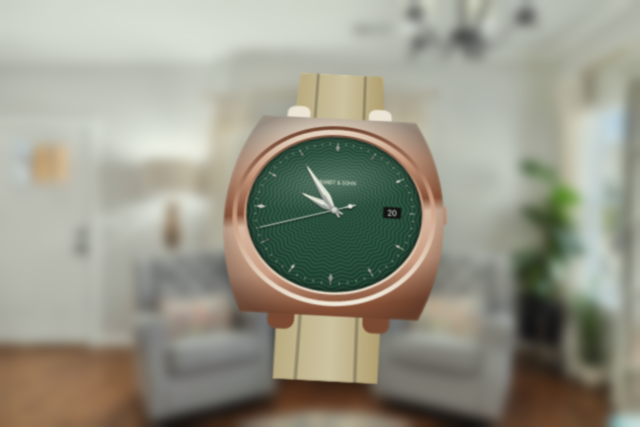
9:54:42
